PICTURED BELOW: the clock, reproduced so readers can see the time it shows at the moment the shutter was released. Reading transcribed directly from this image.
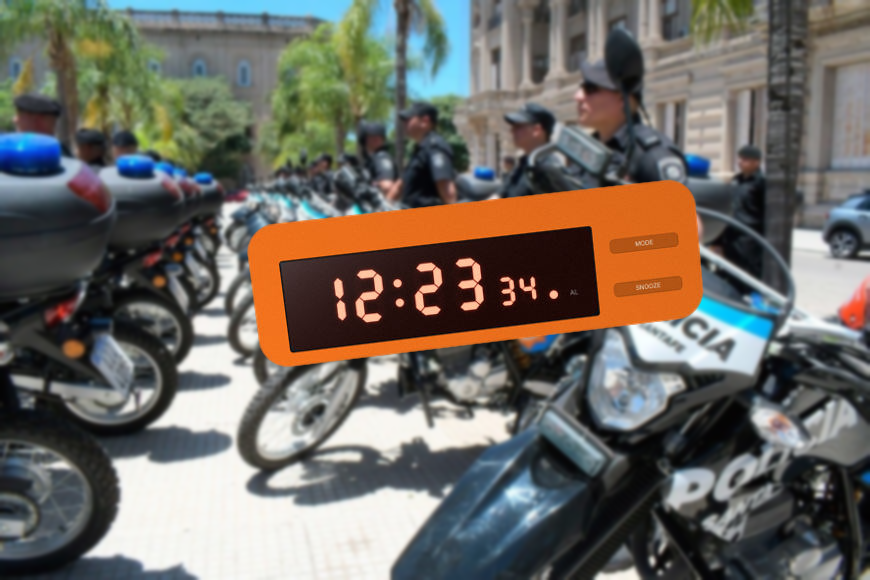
12:23:34
